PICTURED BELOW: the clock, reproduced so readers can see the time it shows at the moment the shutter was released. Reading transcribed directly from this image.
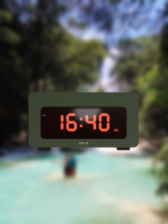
16:40
